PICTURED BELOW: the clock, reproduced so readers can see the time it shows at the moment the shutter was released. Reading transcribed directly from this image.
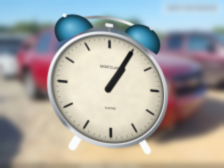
1:05
